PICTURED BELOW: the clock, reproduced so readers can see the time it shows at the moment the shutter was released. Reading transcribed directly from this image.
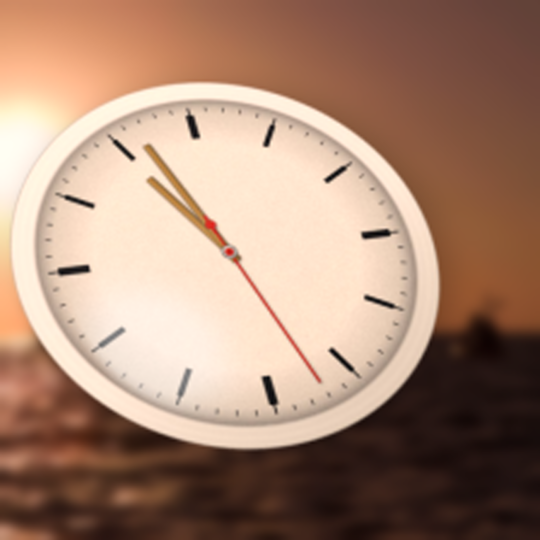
10:56:27
